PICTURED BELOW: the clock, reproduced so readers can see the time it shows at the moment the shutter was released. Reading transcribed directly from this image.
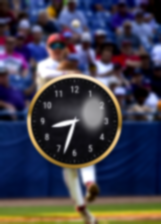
8:33
